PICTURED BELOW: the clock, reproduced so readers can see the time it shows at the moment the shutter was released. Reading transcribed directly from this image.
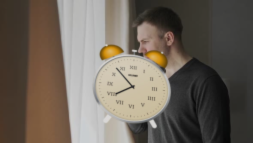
7:53
